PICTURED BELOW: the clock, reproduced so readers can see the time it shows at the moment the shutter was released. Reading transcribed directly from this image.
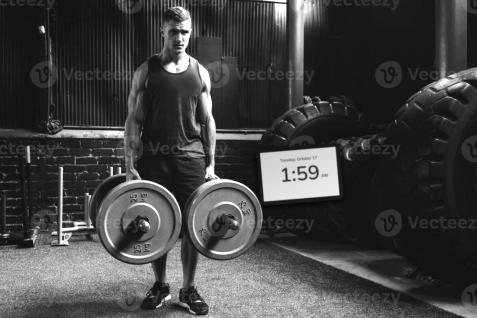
1:59
